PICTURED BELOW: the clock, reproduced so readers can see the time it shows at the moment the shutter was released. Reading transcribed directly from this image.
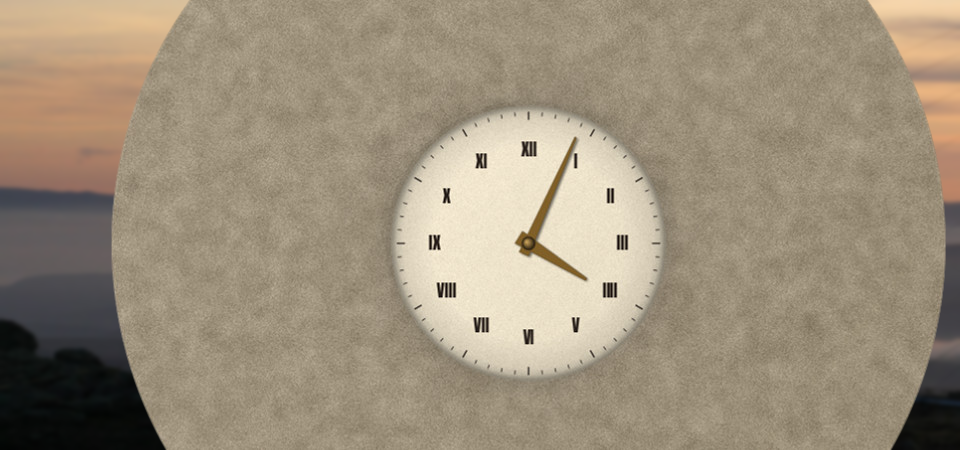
4:04
